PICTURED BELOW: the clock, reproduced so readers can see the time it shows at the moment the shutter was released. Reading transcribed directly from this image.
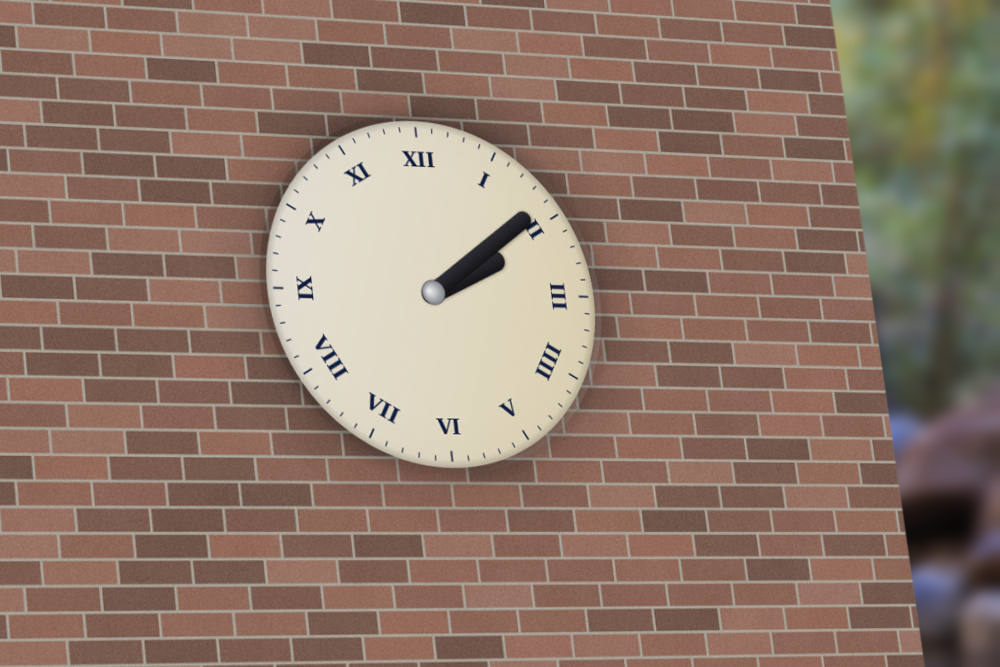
2:09
